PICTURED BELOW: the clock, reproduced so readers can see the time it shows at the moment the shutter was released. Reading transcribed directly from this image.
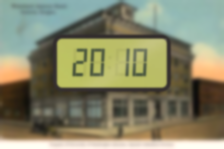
20:10
